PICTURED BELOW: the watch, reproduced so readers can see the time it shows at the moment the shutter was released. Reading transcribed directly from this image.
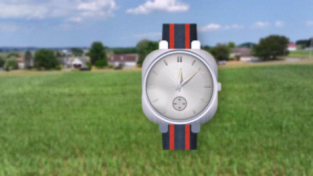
12:08
